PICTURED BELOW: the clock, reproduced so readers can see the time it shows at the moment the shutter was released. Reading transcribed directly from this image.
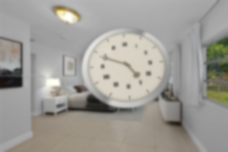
4:49
